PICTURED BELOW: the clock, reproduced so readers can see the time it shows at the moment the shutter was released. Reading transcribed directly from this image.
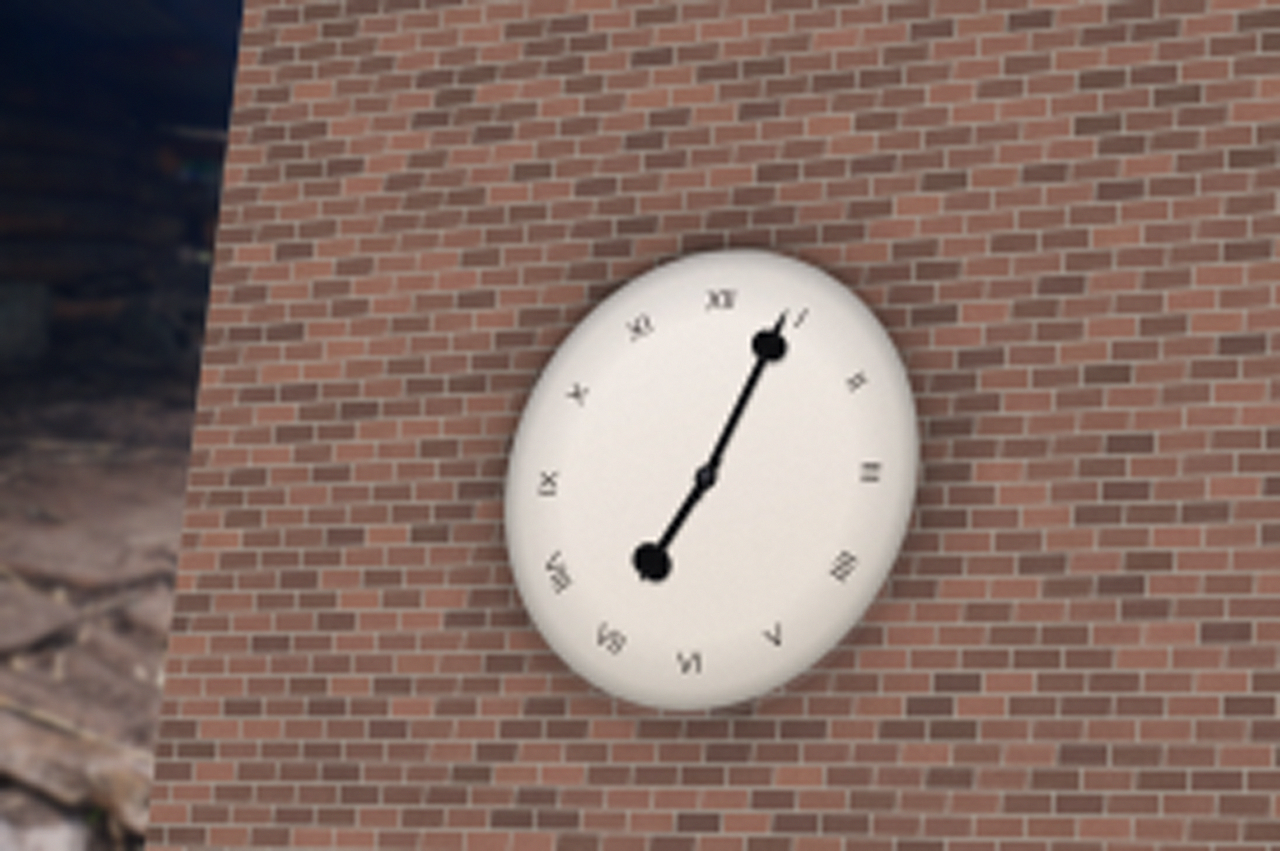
7:04
